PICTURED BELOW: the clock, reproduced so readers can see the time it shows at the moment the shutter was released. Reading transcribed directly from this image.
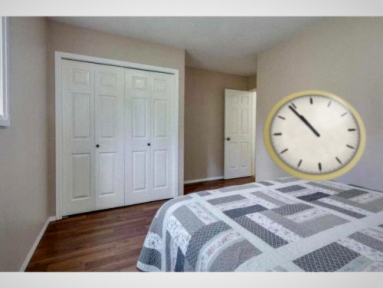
10:54
